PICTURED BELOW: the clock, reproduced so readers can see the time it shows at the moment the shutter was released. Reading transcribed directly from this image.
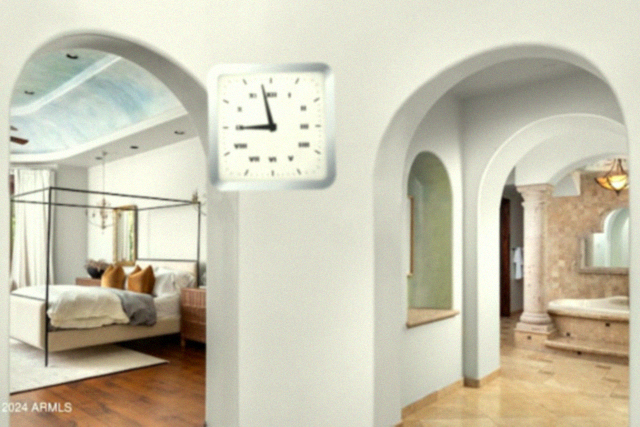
8:58
